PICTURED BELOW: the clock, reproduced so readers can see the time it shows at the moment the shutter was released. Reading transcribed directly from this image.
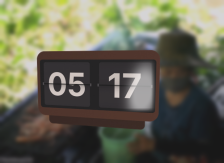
5:17
